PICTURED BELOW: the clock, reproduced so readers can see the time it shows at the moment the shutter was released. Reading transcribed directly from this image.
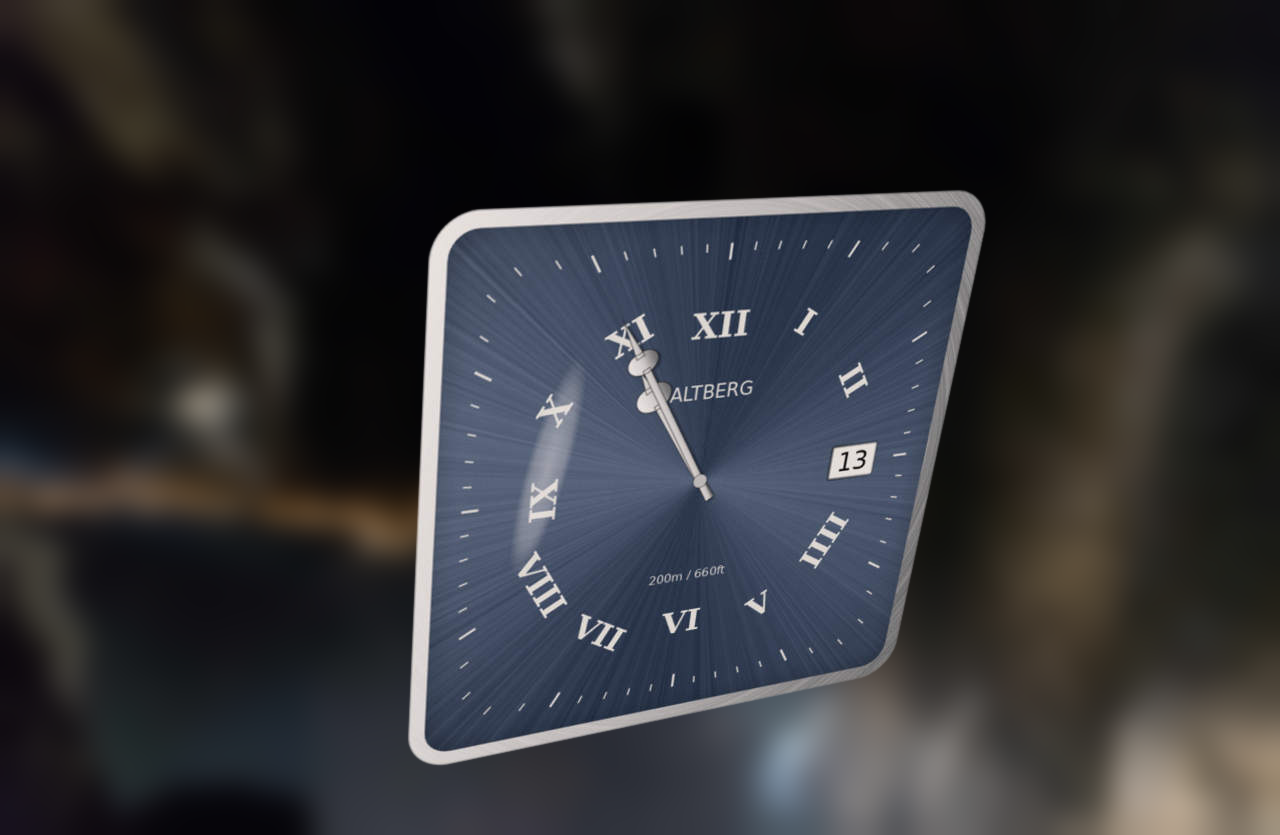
10:55
